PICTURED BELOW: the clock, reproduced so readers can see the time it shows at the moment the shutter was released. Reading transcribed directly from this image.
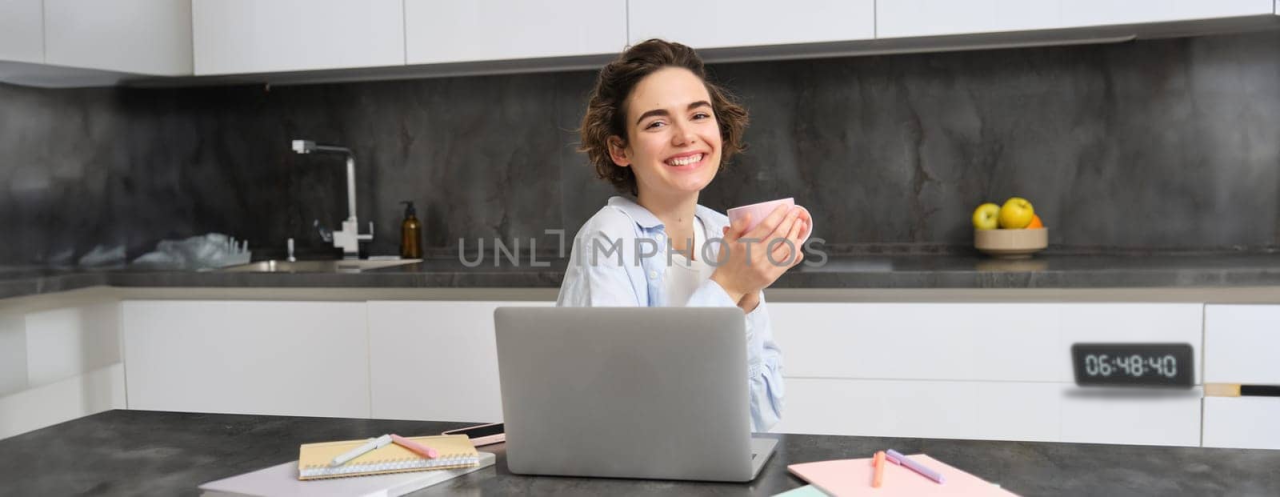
6:48:40
